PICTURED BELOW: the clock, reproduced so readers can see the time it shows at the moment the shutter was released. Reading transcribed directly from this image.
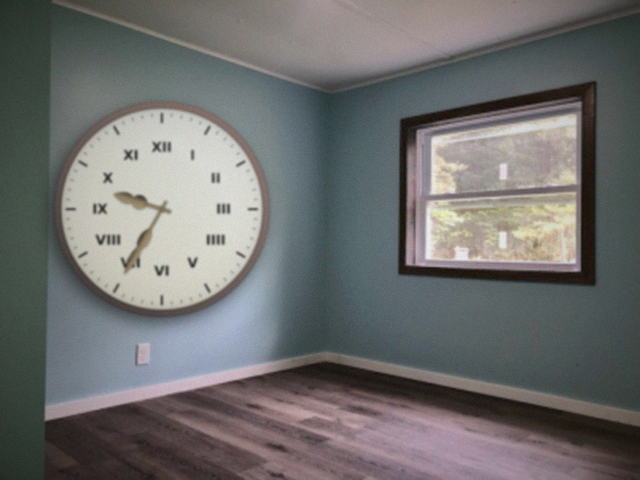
9:35
